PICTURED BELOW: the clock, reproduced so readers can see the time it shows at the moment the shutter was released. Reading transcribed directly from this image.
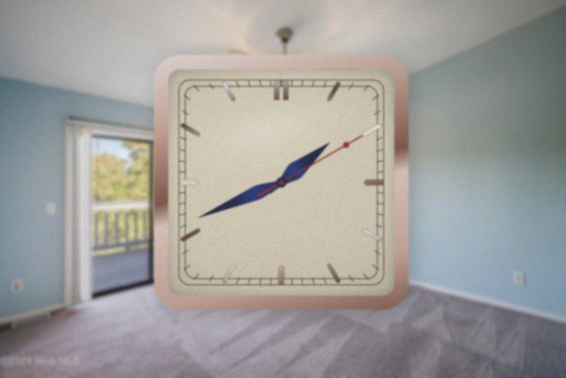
1:41:10
